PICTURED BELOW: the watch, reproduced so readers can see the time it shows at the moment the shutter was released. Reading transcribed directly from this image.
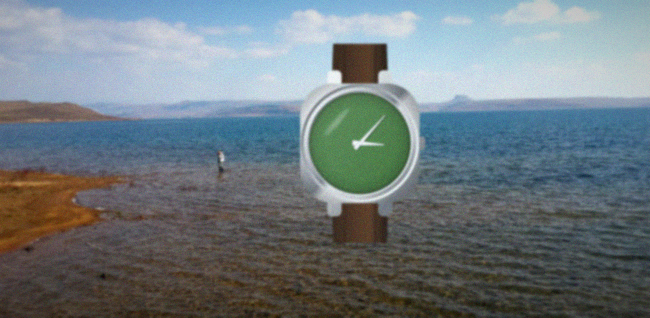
3:07
